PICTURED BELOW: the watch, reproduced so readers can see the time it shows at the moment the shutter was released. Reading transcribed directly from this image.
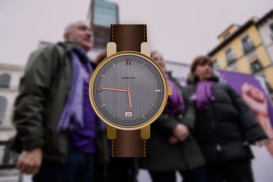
5:46
